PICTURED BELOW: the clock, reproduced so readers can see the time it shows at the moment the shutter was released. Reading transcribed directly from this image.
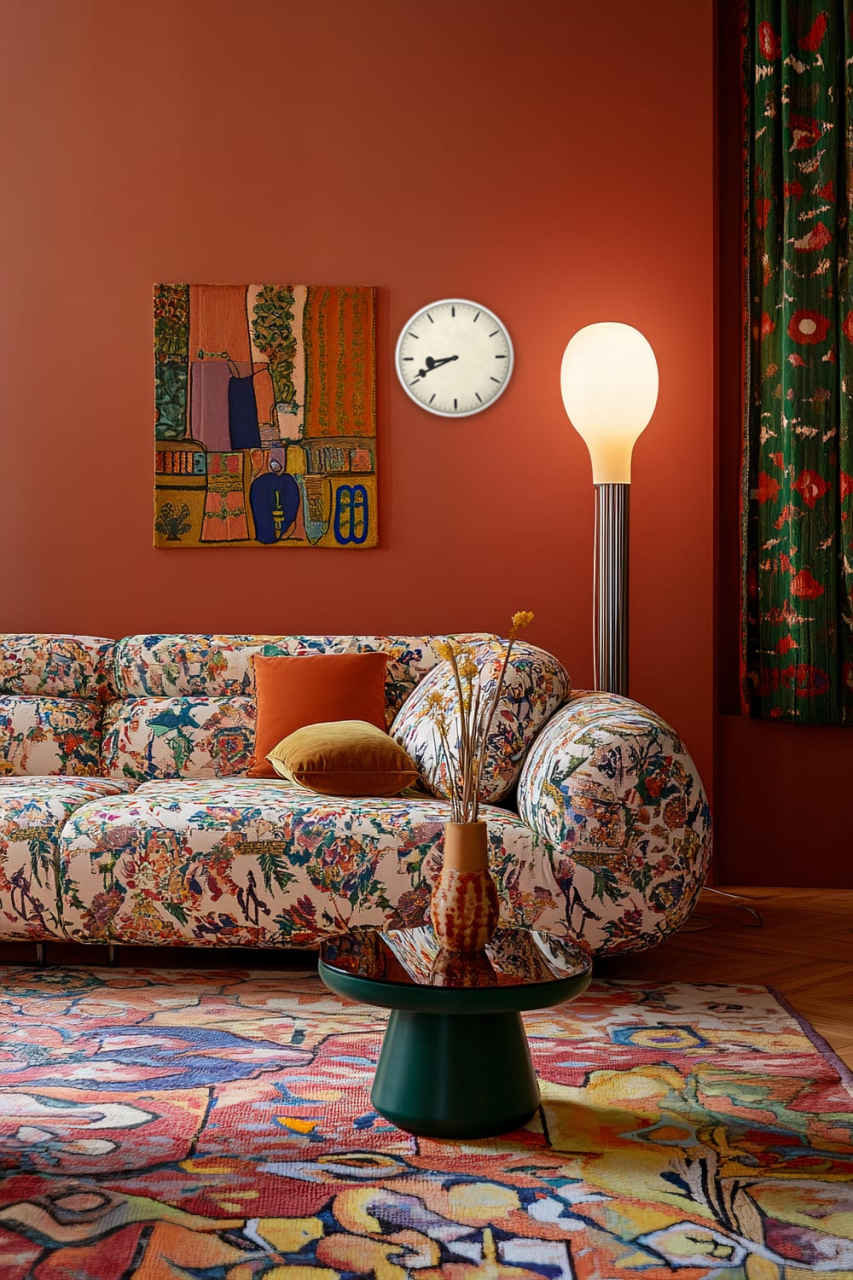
8:41
